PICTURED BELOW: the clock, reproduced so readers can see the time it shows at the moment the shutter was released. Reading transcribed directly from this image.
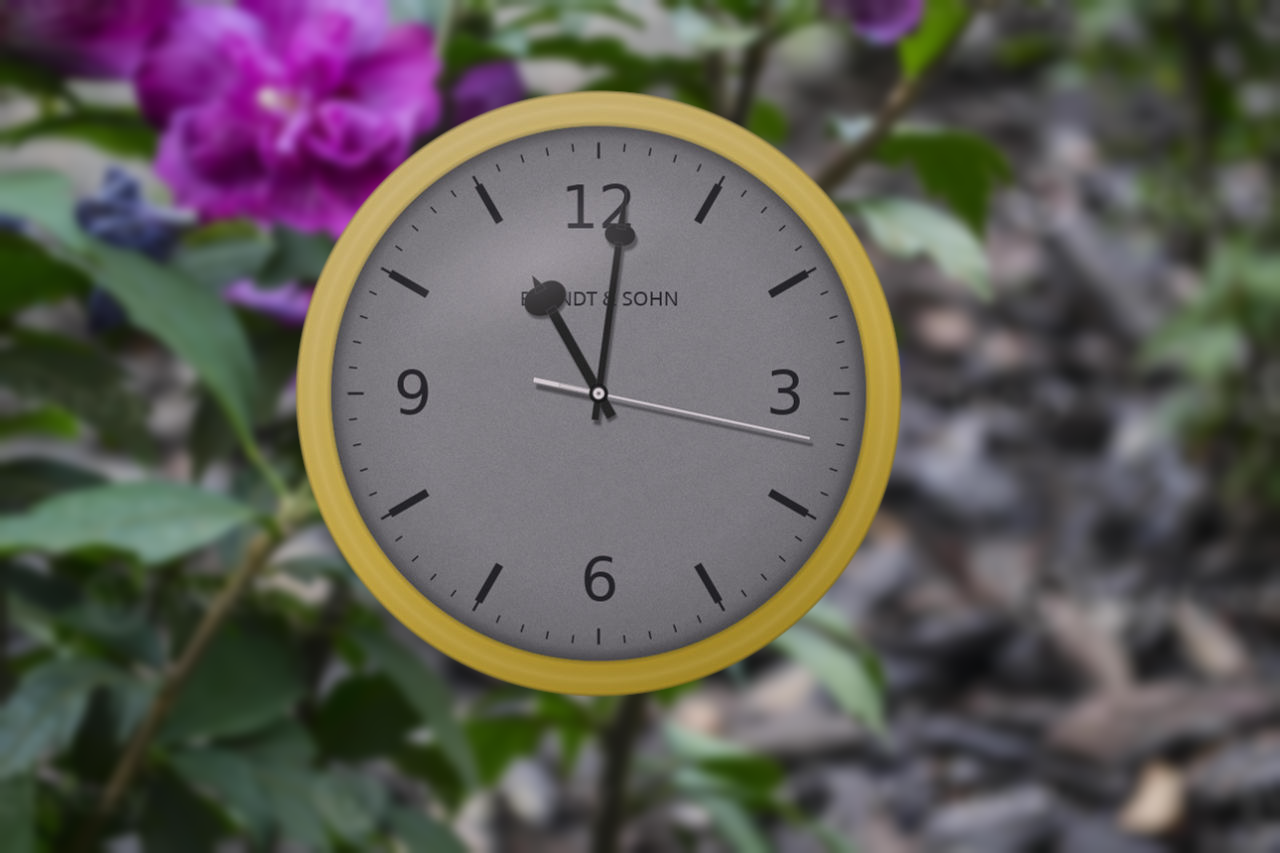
11:01:17
